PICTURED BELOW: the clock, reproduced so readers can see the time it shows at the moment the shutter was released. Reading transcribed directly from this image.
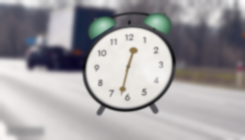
12:32
